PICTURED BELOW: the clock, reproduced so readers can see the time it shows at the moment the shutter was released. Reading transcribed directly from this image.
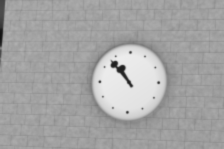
10:53
